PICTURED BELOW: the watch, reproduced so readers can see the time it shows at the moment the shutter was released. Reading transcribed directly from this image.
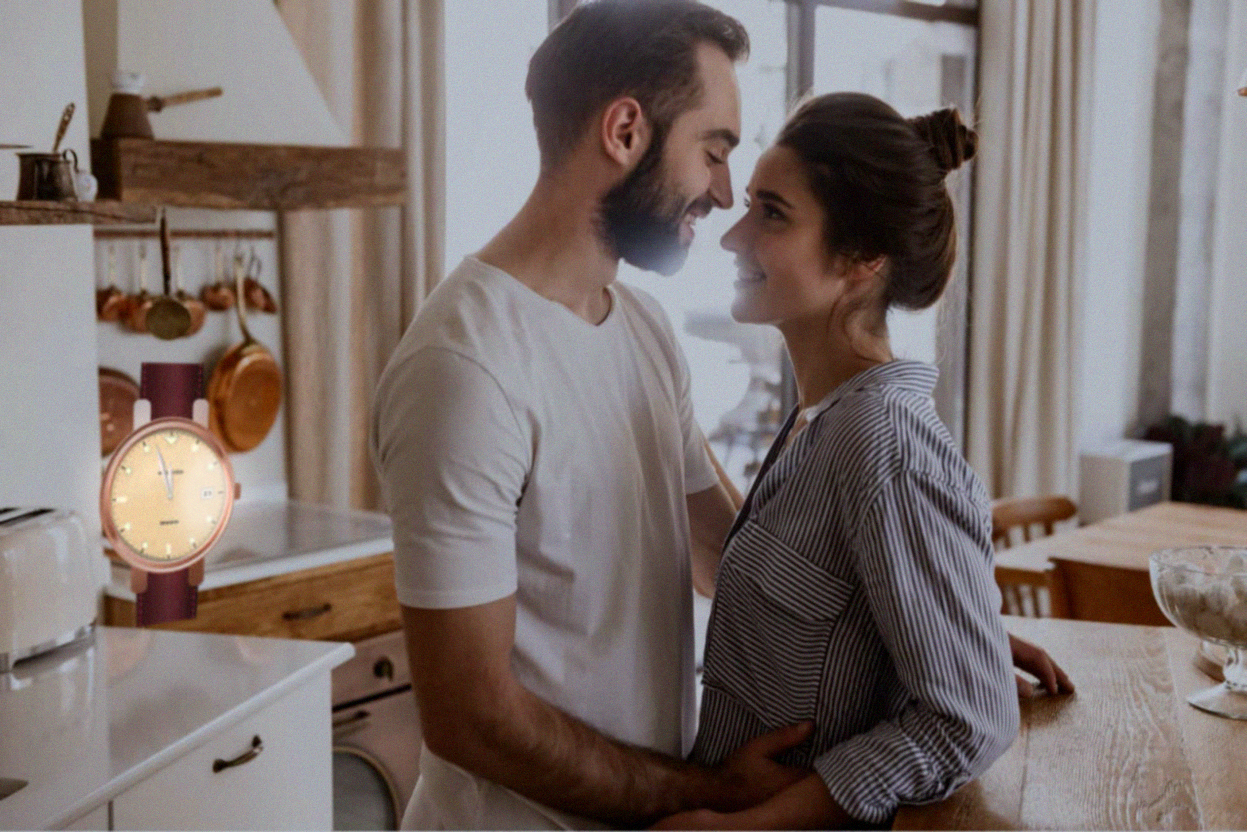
11:57
